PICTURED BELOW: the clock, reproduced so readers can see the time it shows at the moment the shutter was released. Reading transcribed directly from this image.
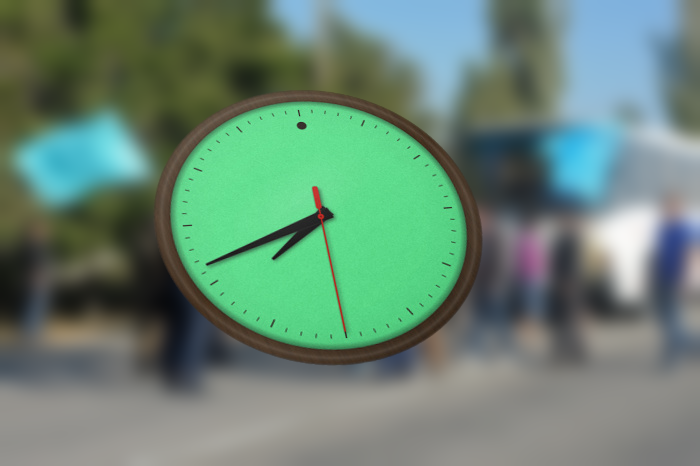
7:41:30
